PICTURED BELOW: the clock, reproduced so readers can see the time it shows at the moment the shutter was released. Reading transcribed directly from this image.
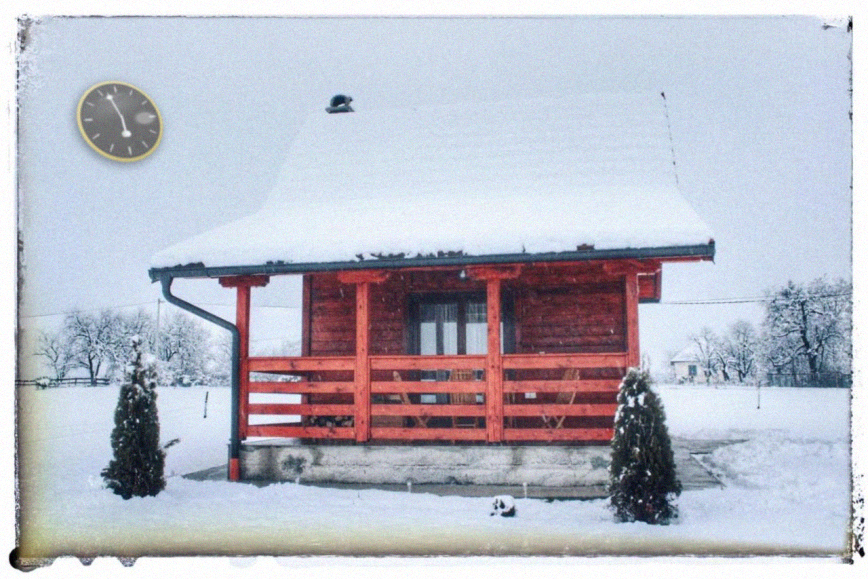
5:57
